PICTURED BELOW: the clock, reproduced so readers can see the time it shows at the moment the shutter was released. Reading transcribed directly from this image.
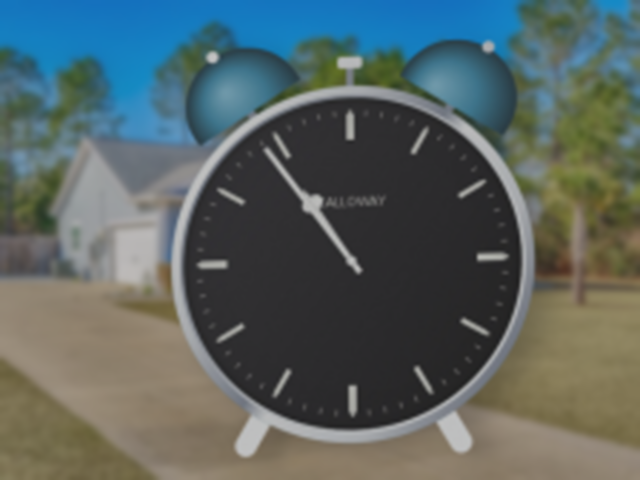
10:54
